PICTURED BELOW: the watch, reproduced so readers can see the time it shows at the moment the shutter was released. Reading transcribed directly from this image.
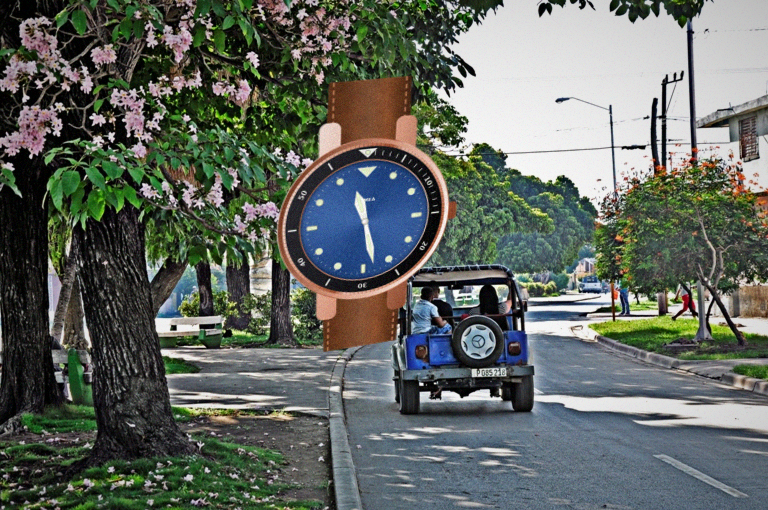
11:28
